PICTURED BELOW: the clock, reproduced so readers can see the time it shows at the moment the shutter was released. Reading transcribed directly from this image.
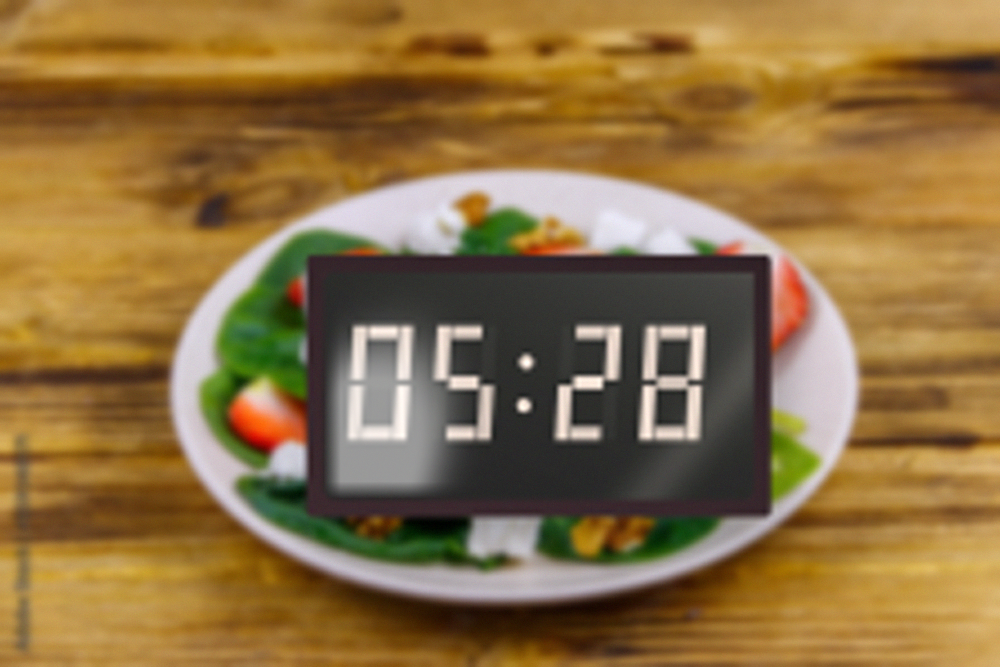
5:28
